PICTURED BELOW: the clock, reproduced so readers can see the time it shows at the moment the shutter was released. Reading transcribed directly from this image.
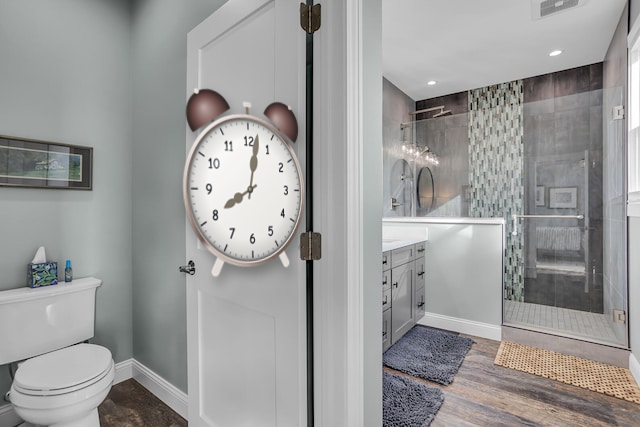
8:02
